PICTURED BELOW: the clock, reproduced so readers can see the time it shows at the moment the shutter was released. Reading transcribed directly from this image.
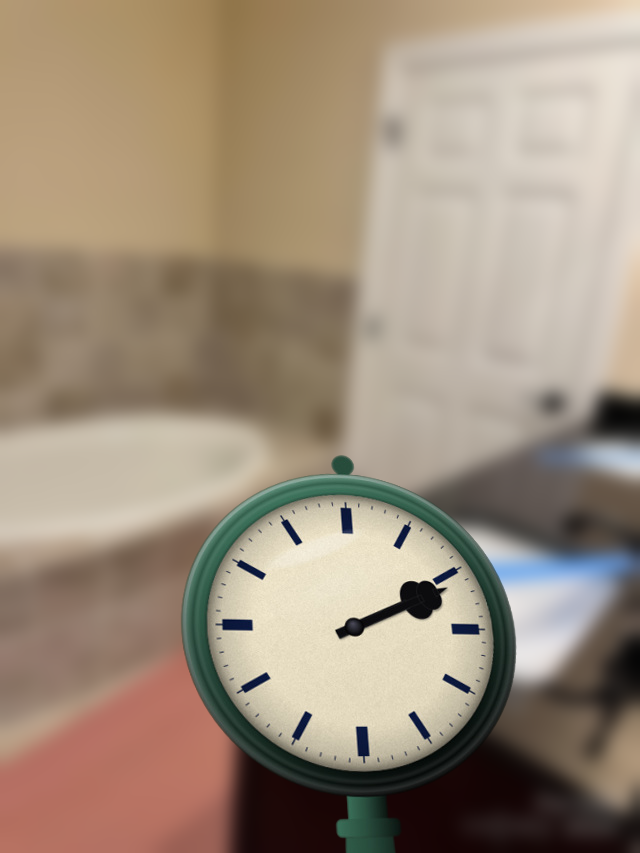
2:11
